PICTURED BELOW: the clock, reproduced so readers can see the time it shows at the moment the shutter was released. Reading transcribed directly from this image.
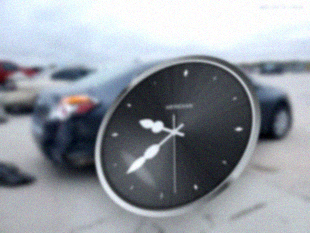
9:37:28
